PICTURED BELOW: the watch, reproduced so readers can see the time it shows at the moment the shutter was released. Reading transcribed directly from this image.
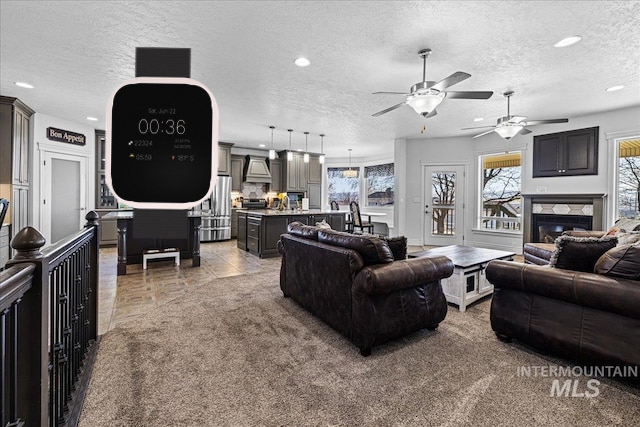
0:36
